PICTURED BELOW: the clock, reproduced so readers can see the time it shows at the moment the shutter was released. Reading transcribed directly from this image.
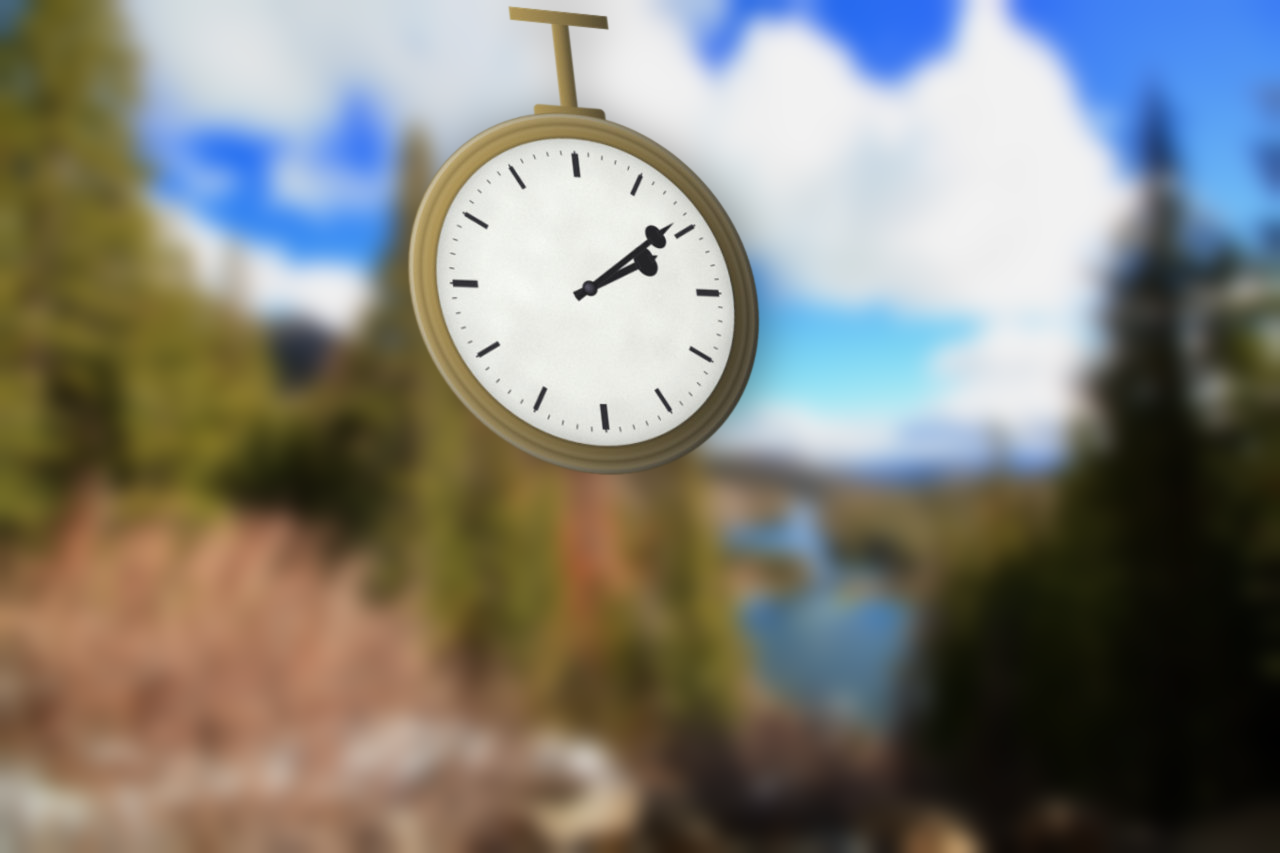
2:09
